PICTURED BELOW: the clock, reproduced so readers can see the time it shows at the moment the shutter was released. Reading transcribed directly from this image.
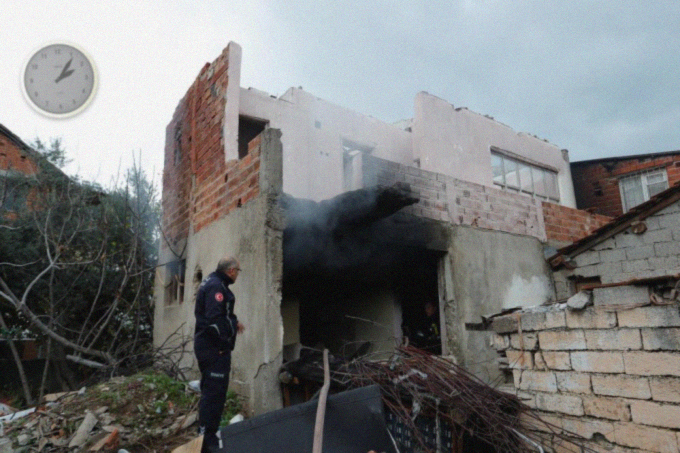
2:06
